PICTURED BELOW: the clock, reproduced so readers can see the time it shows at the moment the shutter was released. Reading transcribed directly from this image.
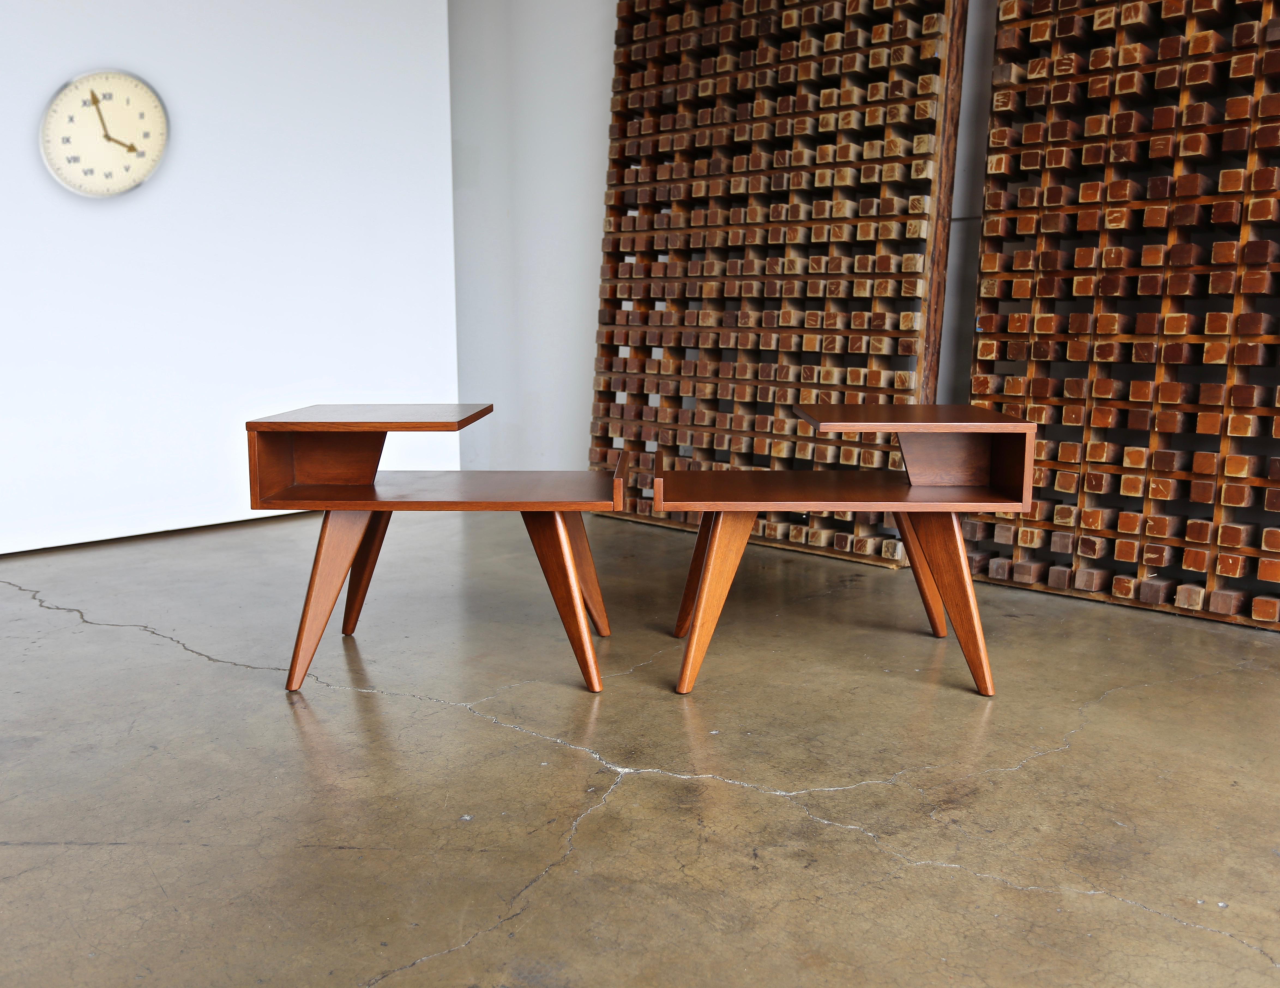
3:57
